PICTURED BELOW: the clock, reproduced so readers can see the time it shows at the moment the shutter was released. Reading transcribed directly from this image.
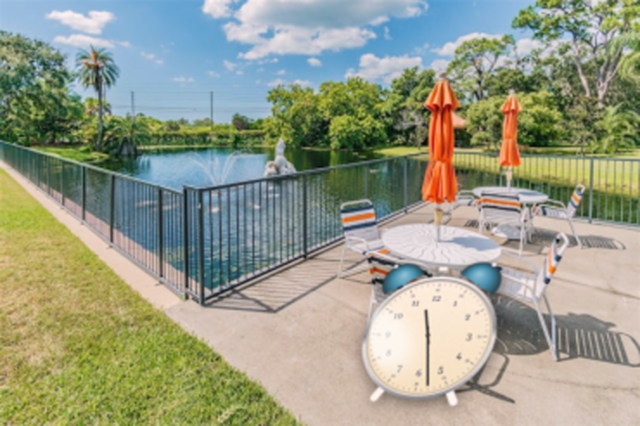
11:28
